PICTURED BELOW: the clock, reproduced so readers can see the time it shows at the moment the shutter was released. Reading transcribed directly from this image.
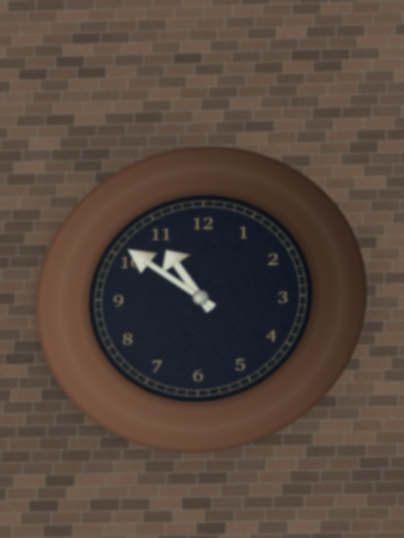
10:51
